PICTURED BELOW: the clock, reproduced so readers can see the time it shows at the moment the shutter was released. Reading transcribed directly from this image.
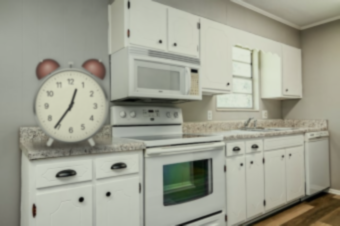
12:36
